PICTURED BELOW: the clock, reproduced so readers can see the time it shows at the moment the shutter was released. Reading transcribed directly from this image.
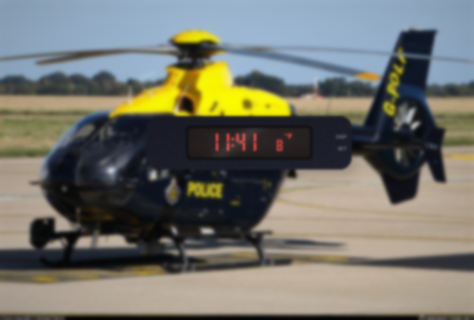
11:41
